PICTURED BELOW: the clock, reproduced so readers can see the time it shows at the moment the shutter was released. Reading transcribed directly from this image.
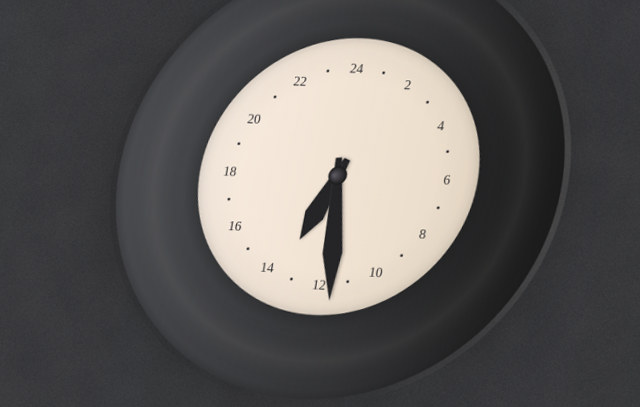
13:29
